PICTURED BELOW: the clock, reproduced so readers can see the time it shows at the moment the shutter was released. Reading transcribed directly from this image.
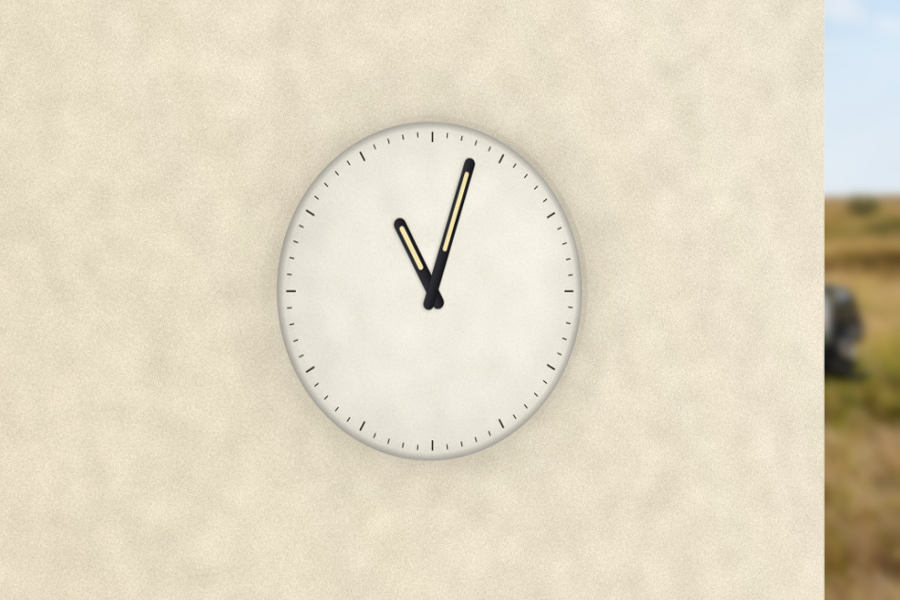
11:03
